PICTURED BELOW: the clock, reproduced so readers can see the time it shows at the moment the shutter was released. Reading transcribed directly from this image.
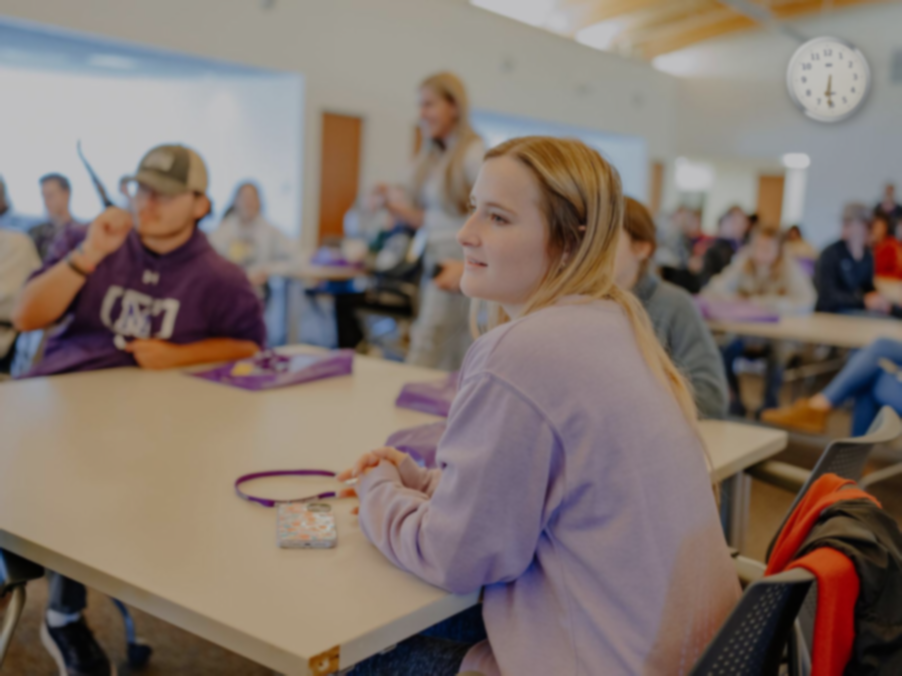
6:31
